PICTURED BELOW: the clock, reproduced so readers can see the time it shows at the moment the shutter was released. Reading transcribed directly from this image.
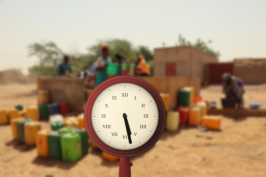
5:28
